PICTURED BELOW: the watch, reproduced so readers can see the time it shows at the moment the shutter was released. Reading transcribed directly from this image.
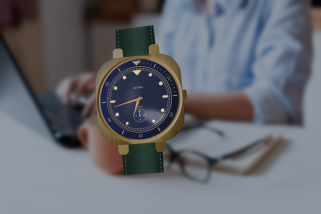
6:43
